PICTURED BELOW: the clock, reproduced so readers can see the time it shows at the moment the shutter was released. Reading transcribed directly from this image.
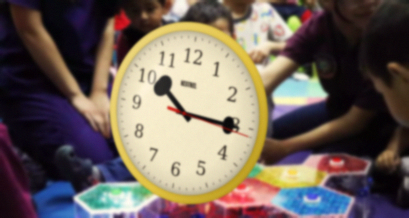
10:15:16
